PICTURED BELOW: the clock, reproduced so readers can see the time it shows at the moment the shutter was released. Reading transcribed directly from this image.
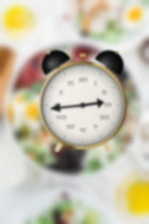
2:44
